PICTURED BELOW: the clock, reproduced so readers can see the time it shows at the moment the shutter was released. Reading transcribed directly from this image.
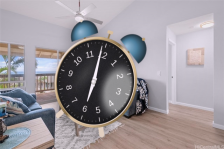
5:59
